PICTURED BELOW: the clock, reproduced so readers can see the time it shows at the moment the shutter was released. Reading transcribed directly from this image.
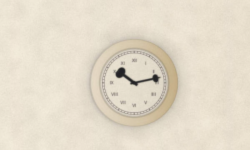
10:13
